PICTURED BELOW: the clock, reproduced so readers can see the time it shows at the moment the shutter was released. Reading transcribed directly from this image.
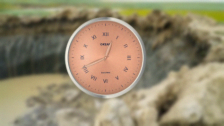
12:41
